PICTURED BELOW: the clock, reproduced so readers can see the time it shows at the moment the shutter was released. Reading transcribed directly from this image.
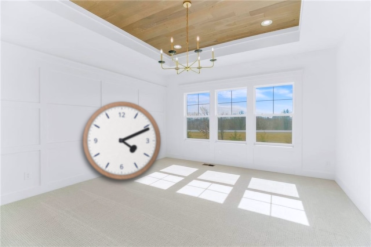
4:11
